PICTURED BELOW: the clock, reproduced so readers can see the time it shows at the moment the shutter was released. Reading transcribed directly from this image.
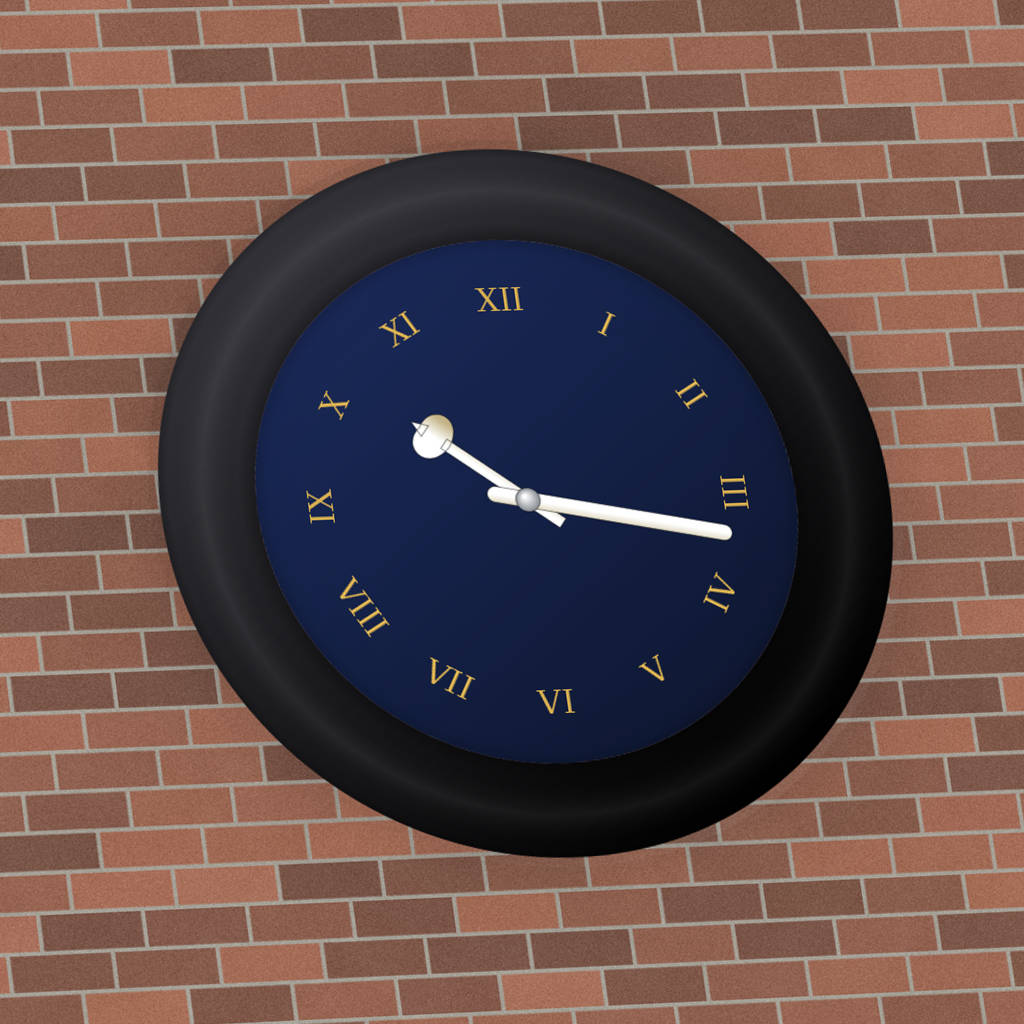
10:17
